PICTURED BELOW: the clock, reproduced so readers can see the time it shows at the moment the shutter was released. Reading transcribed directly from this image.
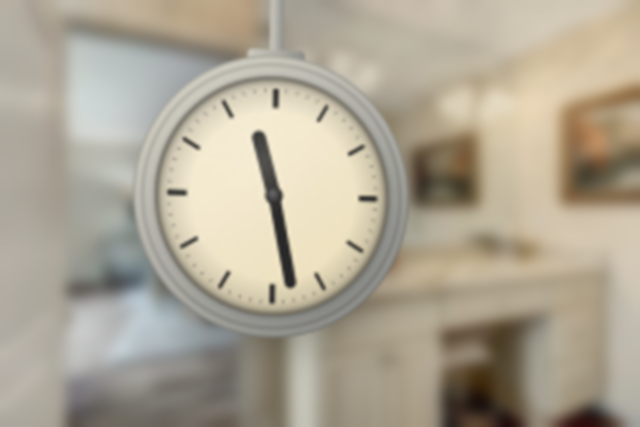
11:28
